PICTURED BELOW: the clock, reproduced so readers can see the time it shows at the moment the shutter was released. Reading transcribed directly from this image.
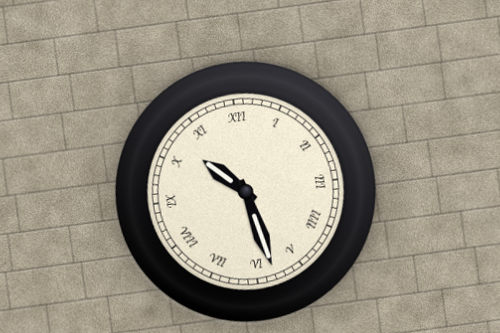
10:28
